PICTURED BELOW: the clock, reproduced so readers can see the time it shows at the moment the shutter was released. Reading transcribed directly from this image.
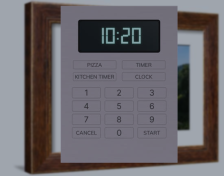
10:20
